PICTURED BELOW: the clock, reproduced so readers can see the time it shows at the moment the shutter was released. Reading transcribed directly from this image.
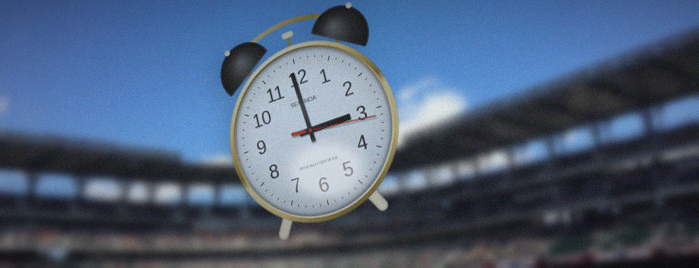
2:59:16
